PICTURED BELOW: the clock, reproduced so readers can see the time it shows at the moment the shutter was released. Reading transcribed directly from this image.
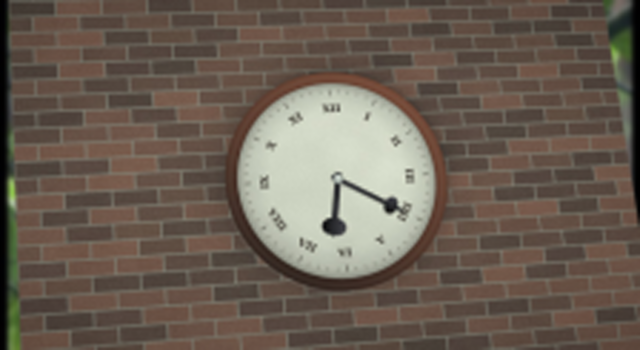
6:20
